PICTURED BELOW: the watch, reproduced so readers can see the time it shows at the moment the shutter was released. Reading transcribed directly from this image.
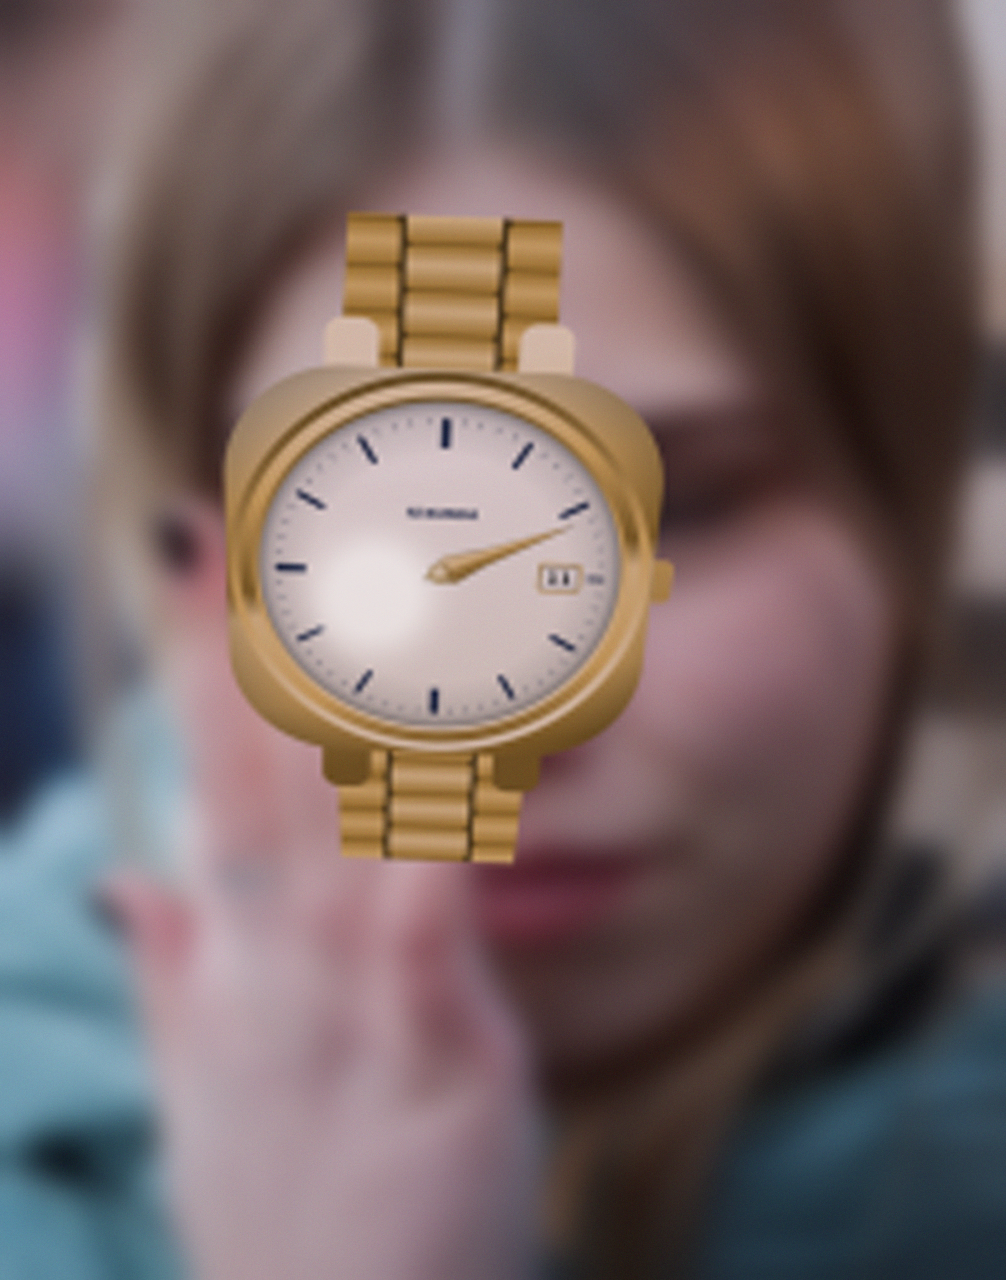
2:11
